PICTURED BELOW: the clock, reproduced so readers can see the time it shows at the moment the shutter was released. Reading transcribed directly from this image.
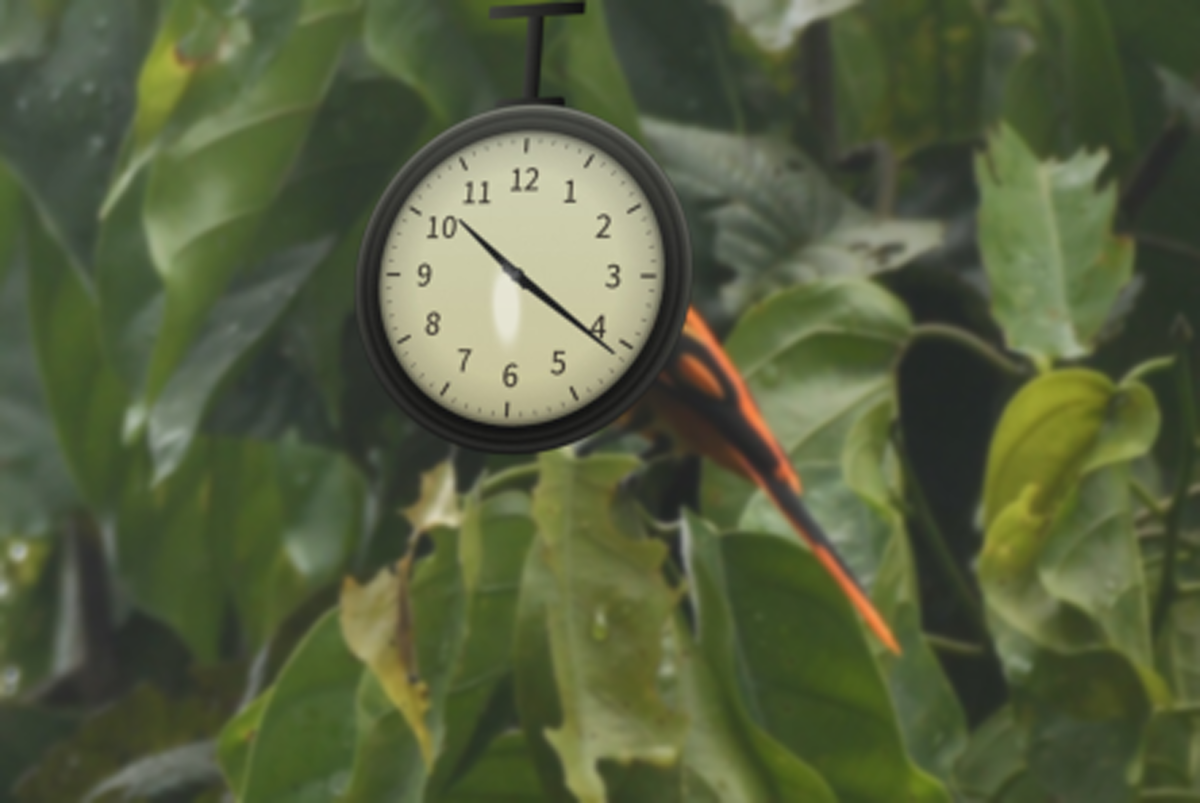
10:21
